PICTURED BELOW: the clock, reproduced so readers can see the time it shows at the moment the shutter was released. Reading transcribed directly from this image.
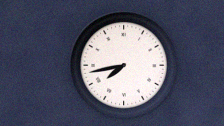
7:43
